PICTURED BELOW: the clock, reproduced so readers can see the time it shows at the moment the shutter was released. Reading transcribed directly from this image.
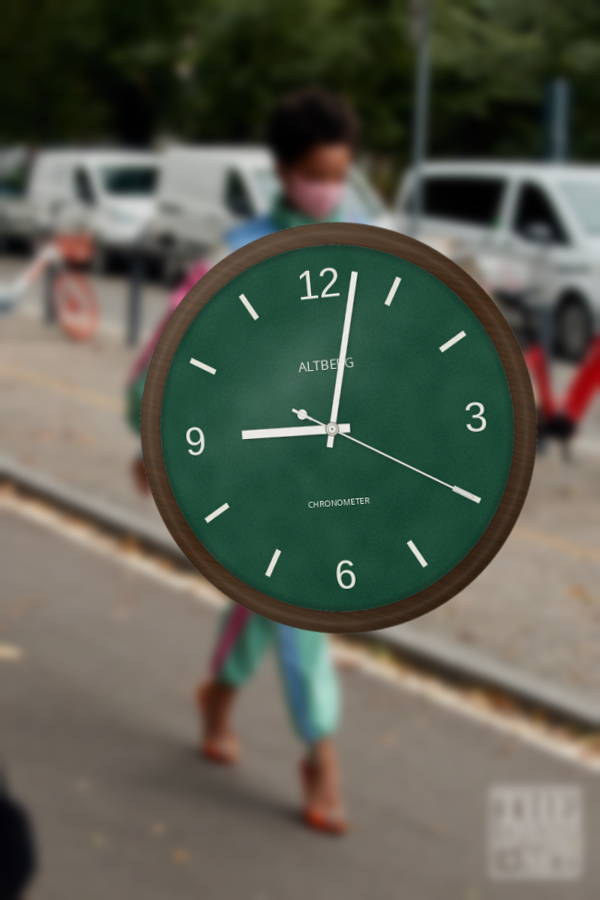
9:02:20
